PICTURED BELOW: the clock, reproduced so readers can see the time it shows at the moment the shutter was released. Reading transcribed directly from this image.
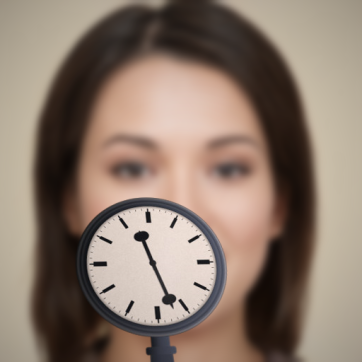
11:27
